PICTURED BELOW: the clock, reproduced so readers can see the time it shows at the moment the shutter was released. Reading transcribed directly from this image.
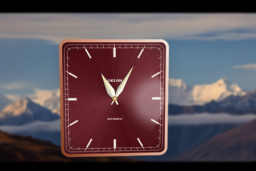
11:05
